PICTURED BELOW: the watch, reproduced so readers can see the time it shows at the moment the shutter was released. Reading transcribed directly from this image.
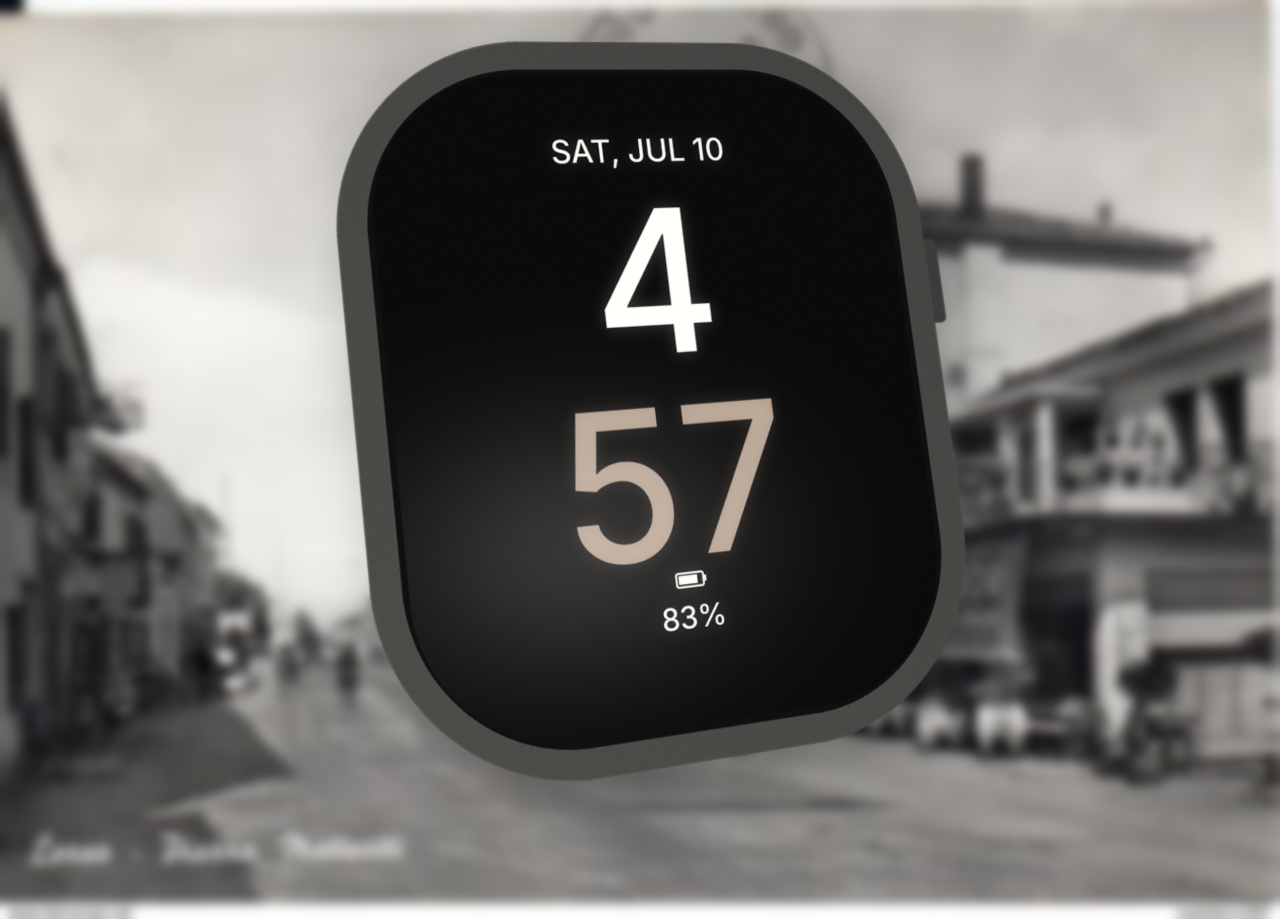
4:57
